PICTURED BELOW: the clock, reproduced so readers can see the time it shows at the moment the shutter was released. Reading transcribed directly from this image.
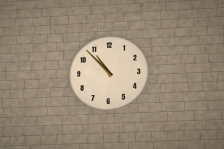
10:53
